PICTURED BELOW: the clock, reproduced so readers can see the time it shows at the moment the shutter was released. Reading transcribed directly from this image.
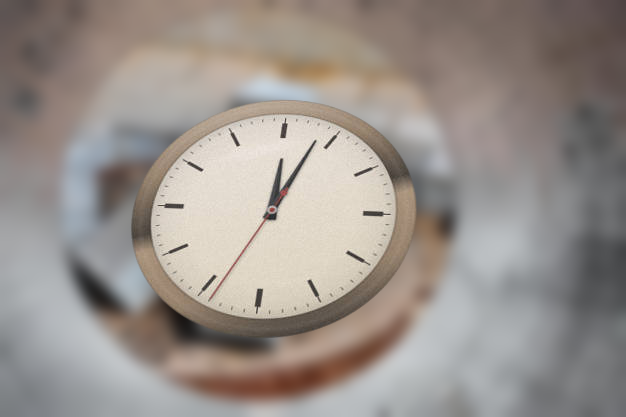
12:03:34
